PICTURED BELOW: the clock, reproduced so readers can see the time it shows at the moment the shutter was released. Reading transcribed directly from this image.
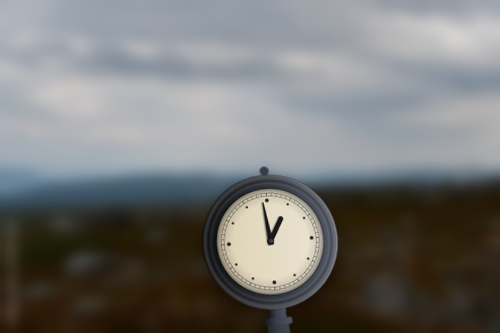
12:59
